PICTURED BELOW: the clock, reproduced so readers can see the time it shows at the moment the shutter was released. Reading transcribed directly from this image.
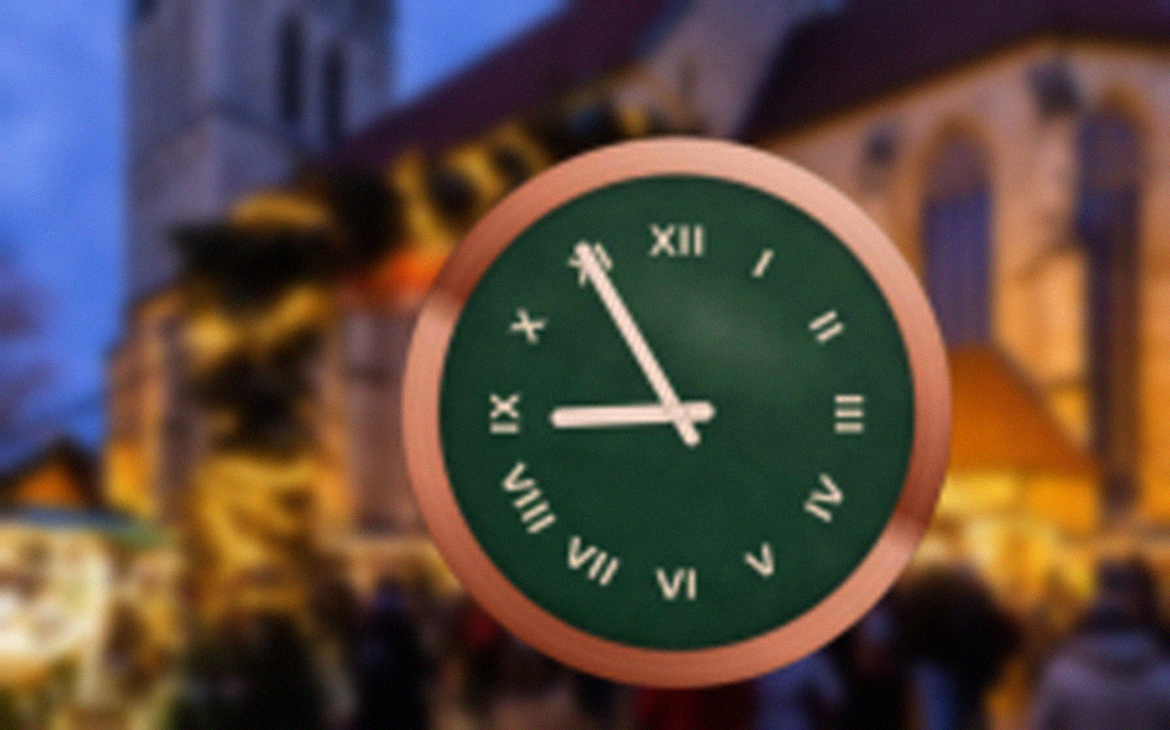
8:55
